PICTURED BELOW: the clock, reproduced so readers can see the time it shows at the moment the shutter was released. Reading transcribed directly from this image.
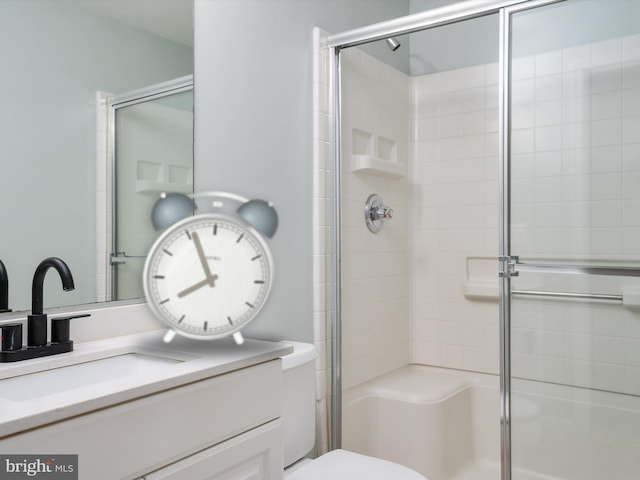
7:56
